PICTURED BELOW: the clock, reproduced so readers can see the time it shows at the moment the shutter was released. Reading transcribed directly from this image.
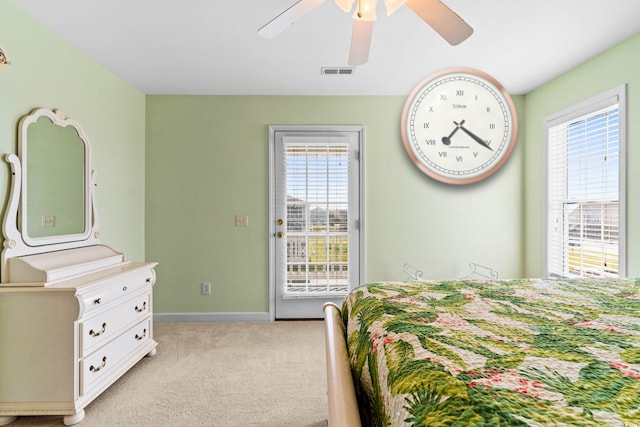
7:21
